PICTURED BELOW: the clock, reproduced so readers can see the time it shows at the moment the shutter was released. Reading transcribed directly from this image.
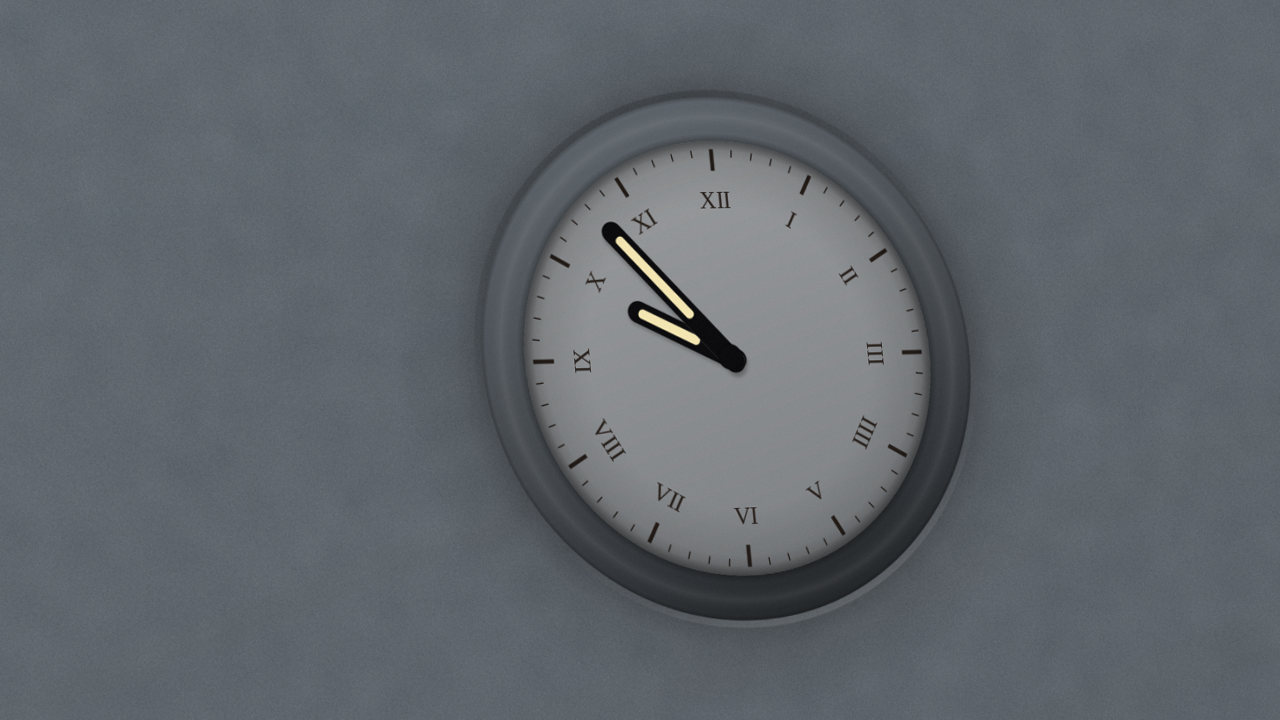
9:53
